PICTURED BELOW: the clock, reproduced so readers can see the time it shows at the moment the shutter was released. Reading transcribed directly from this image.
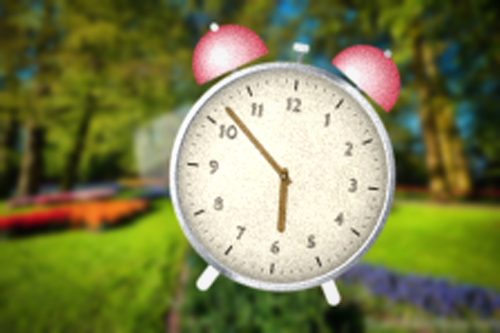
5:52
